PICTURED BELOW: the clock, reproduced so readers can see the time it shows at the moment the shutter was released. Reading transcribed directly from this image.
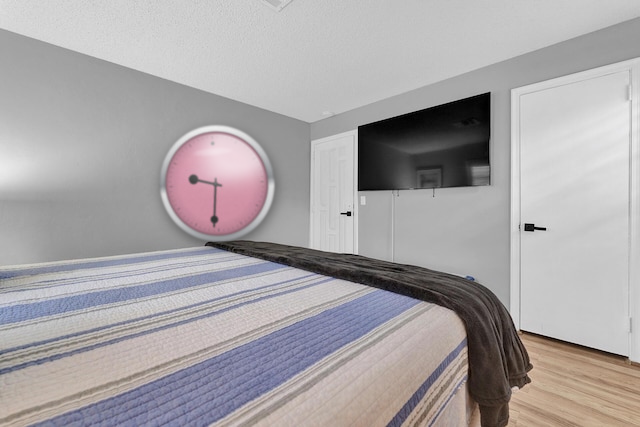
9:31
